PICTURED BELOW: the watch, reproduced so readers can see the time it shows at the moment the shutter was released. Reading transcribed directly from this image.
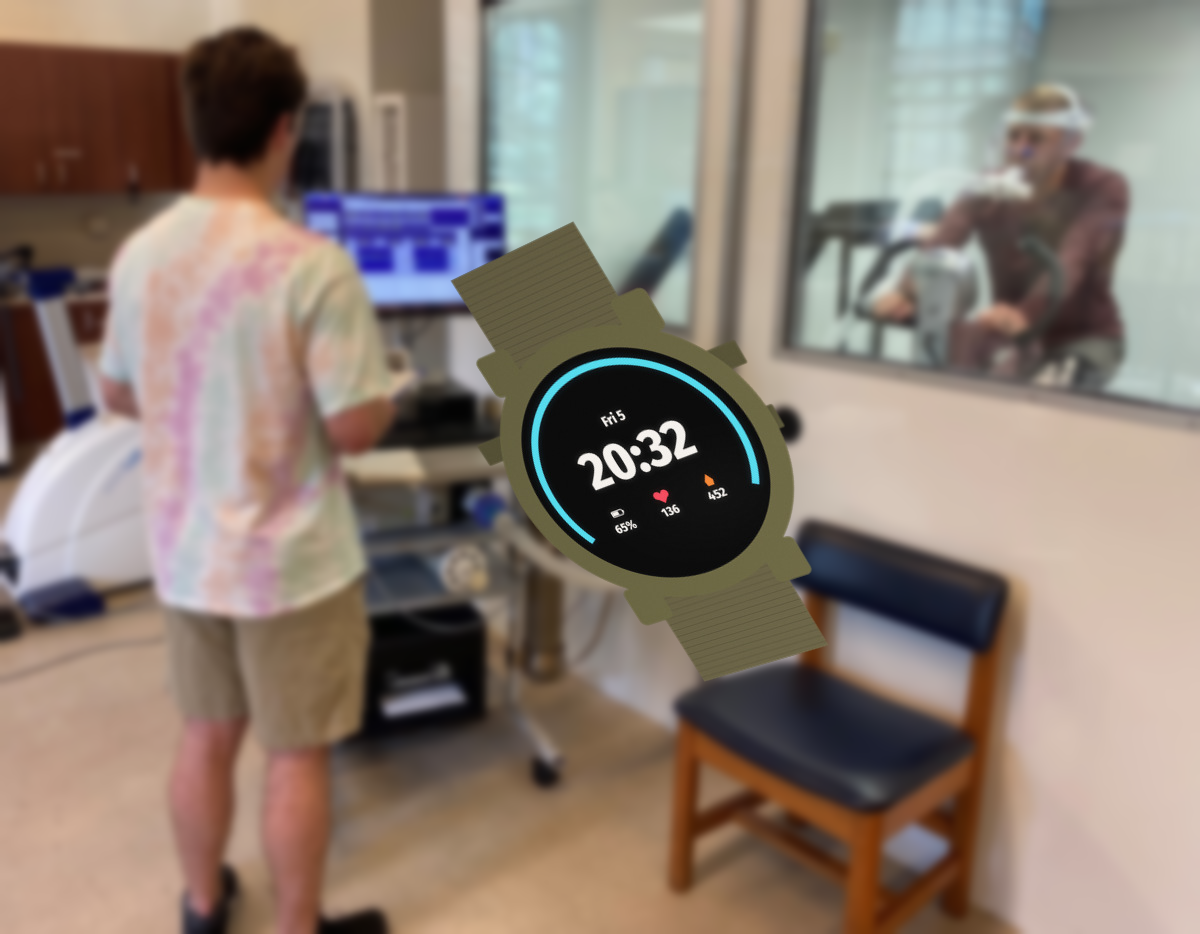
20:32
